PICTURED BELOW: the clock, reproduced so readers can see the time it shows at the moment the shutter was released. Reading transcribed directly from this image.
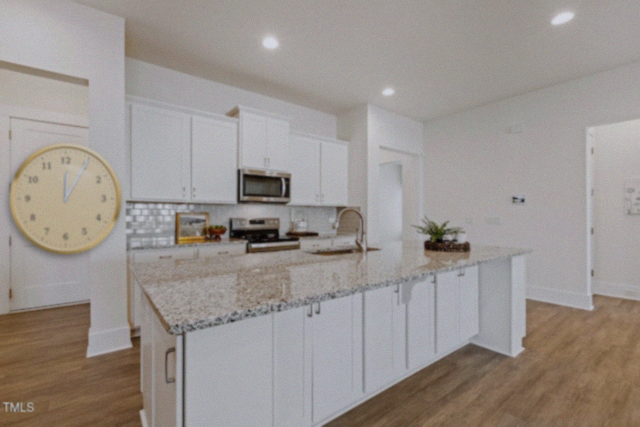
12:05
